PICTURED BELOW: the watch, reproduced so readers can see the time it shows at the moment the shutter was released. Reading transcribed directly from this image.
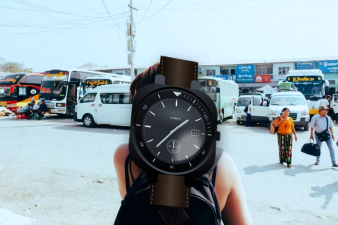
1:37
